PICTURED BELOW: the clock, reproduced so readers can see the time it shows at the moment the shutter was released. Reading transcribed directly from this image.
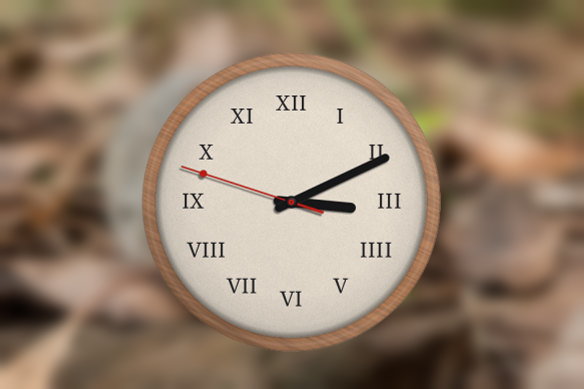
3:10:48
